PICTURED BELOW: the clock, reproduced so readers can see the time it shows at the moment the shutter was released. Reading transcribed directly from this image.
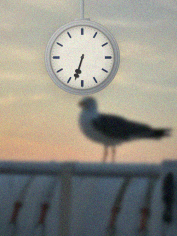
6:33
